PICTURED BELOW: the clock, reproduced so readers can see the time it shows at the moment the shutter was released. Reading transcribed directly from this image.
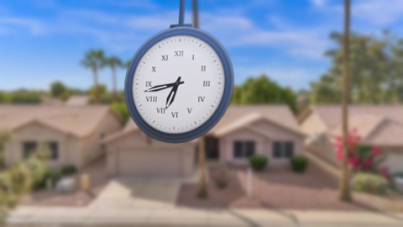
6:43
